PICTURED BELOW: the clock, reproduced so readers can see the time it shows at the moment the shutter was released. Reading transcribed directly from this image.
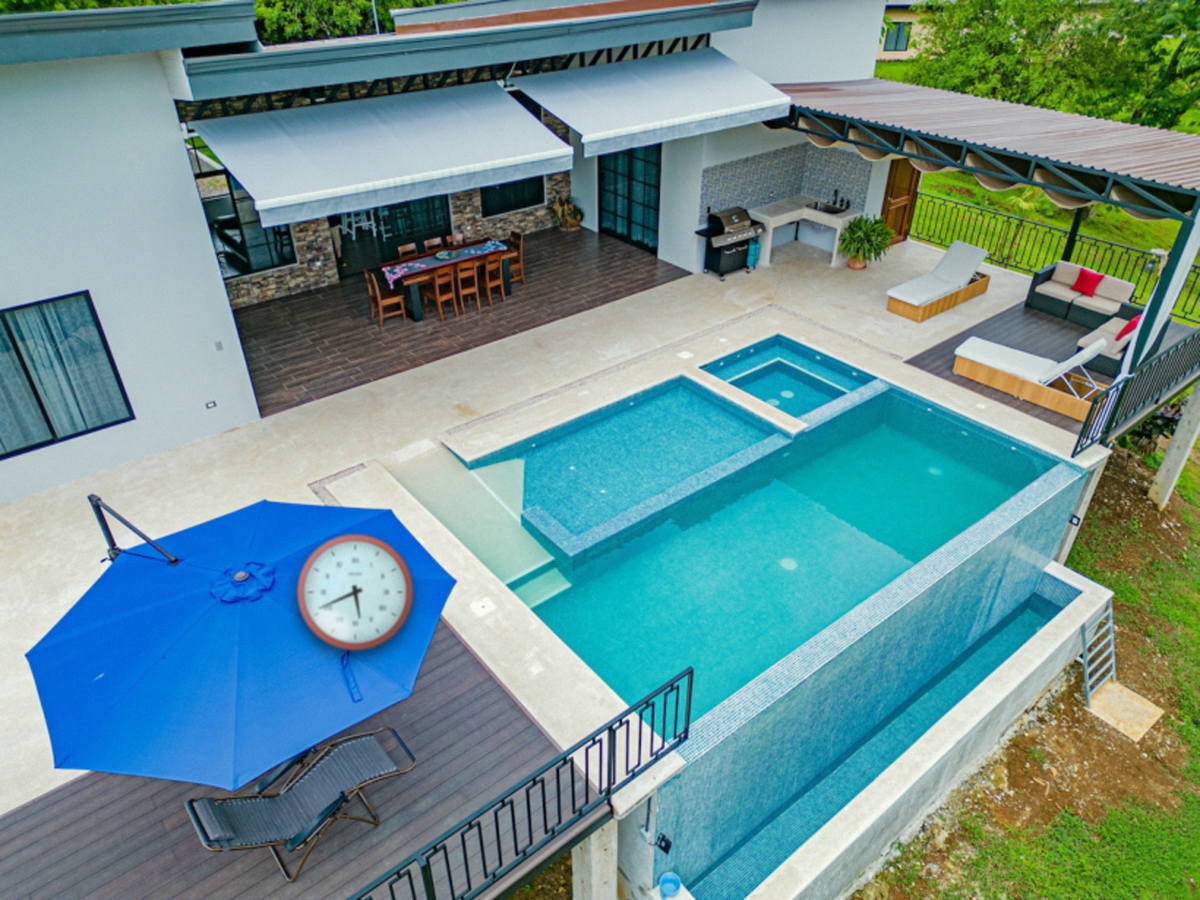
5:41
